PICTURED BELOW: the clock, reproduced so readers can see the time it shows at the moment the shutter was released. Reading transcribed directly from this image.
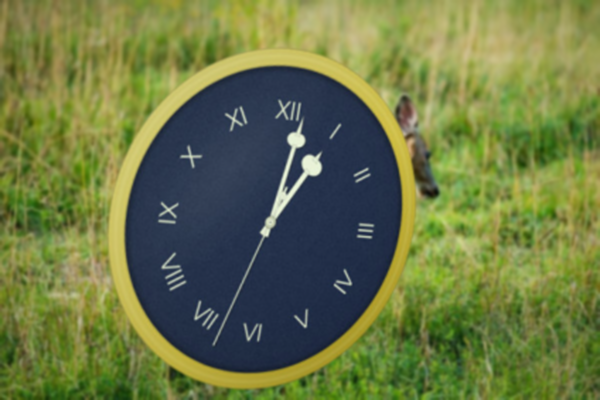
1:01:33
